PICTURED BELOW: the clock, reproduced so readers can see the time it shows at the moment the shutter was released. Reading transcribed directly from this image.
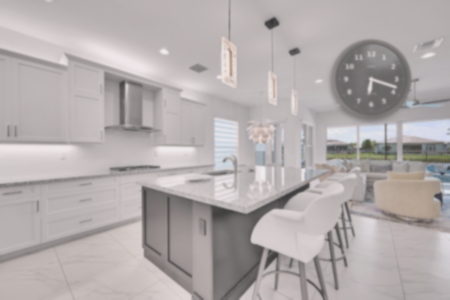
6:18
